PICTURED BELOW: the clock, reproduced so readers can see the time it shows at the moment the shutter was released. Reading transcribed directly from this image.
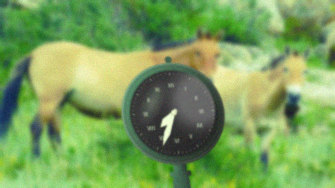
7:34
